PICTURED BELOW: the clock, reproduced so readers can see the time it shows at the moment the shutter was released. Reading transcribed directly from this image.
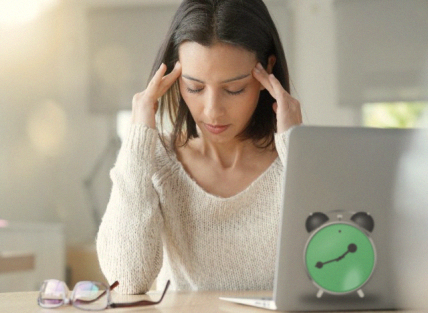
1:42
